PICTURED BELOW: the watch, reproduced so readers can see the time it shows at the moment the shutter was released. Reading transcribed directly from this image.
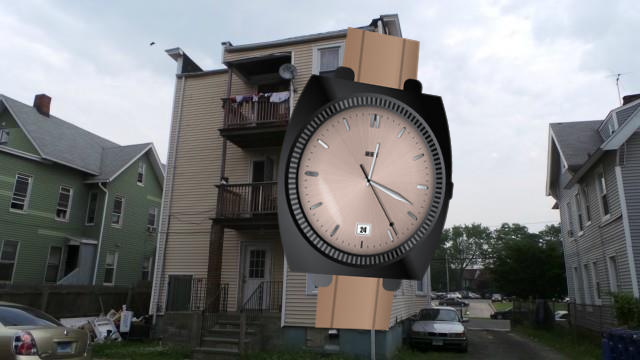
12:18:24
